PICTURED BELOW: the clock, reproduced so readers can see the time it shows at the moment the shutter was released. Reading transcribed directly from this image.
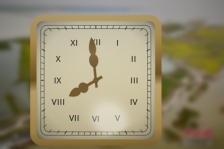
7:59
